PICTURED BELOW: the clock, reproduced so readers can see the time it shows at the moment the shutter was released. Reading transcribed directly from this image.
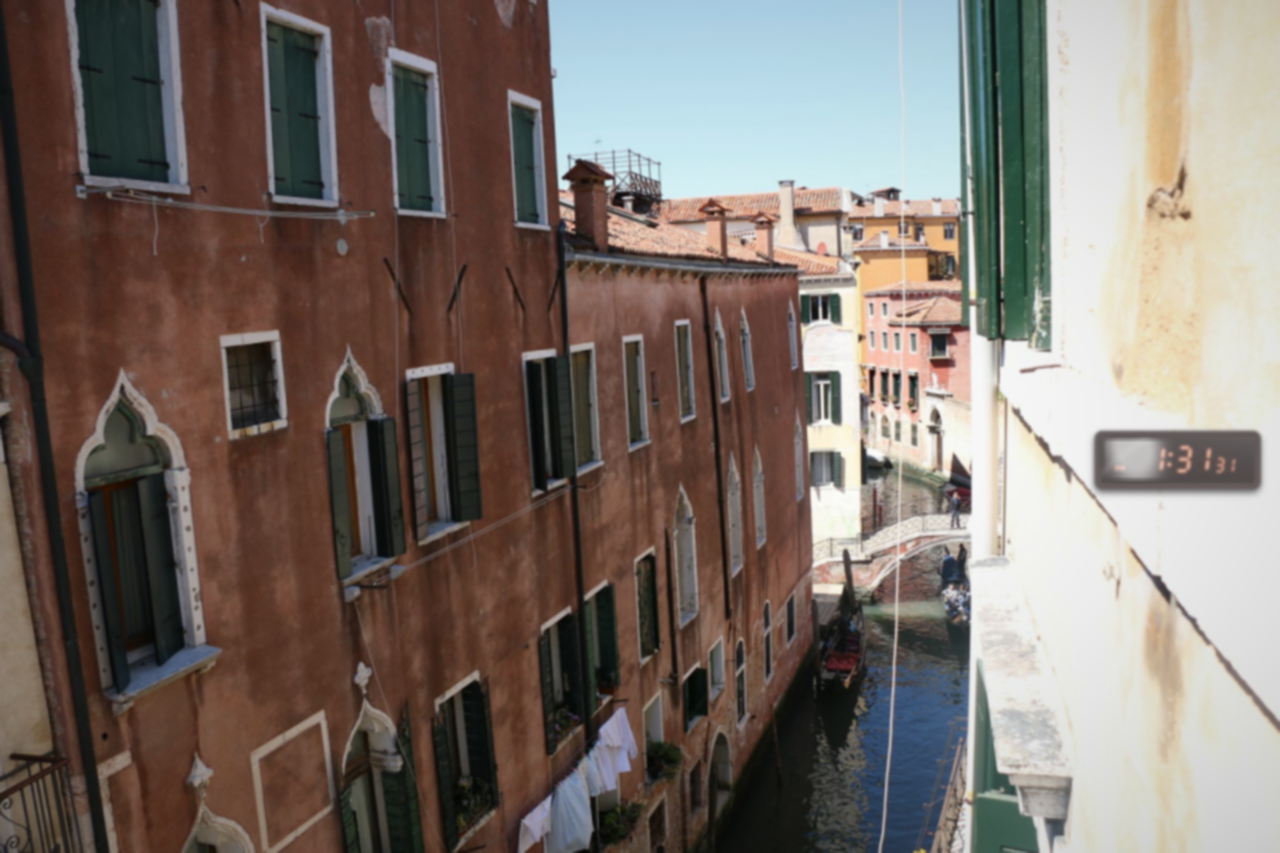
1:31
